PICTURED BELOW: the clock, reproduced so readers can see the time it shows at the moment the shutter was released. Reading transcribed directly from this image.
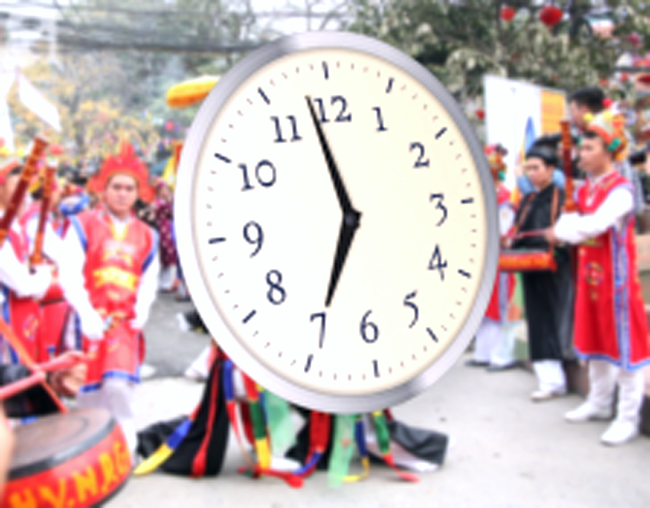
6:58
